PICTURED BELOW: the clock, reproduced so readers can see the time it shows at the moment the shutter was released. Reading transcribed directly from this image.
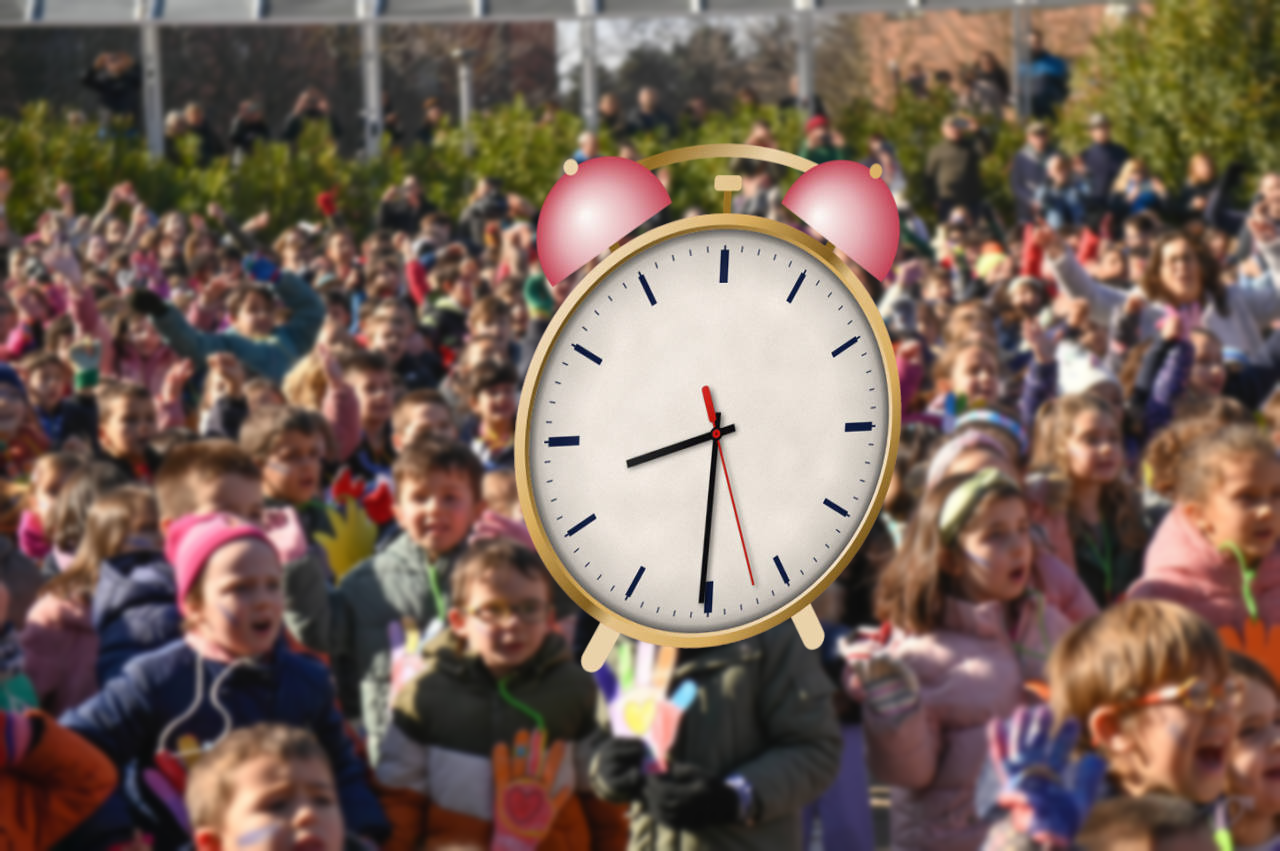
8:30:27
